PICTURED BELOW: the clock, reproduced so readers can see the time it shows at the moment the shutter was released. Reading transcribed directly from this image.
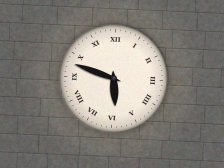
5:48
